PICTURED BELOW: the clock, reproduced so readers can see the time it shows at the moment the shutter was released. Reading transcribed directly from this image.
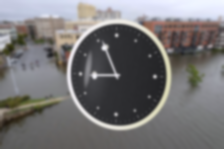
8:56
